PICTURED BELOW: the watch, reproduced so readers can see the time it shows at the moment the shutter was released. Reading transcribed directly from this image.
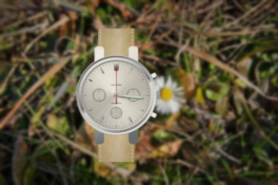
3:16
